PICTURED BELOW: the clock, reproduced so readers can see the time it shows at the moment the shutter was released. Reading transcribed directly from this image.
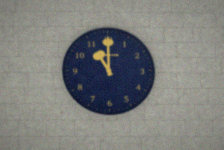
11:00
